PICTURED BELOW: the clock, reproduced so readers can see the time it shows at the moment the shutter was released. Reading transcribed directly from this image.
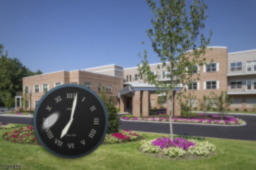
7:02
